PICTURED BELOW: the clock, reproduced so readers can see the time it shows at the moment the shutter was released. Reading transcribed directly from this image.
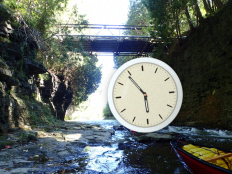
5:54
